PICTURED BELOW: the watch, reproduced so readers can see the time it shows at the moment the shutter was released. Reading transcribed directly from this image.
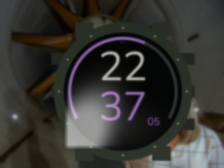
22:37:05
